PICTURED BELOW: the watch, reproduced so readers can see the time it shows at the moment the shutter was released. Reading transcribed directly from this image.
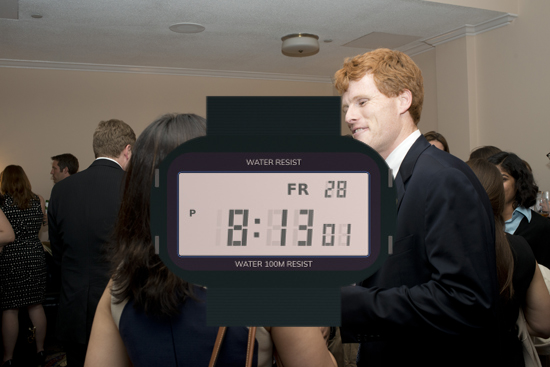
8:13:01
